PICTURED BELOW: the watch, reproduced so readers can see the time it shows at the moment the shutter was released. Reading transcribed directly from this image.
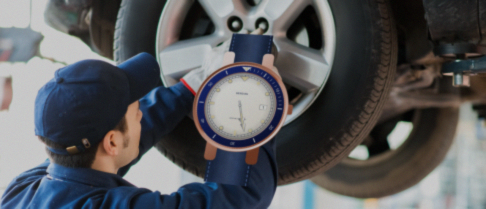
5:27
